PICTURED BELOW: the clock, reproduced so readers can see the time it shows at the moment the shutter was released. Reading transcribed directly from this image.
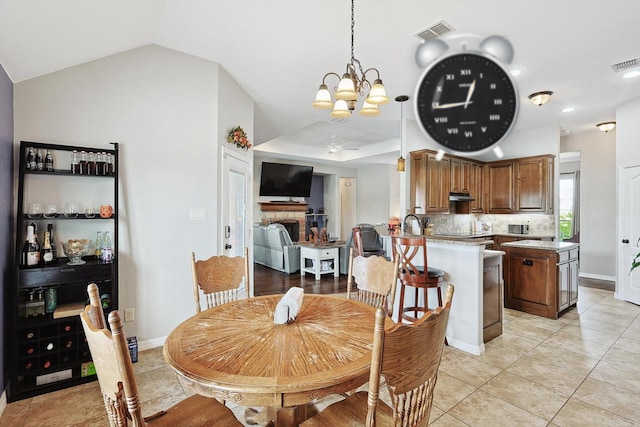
12:44
